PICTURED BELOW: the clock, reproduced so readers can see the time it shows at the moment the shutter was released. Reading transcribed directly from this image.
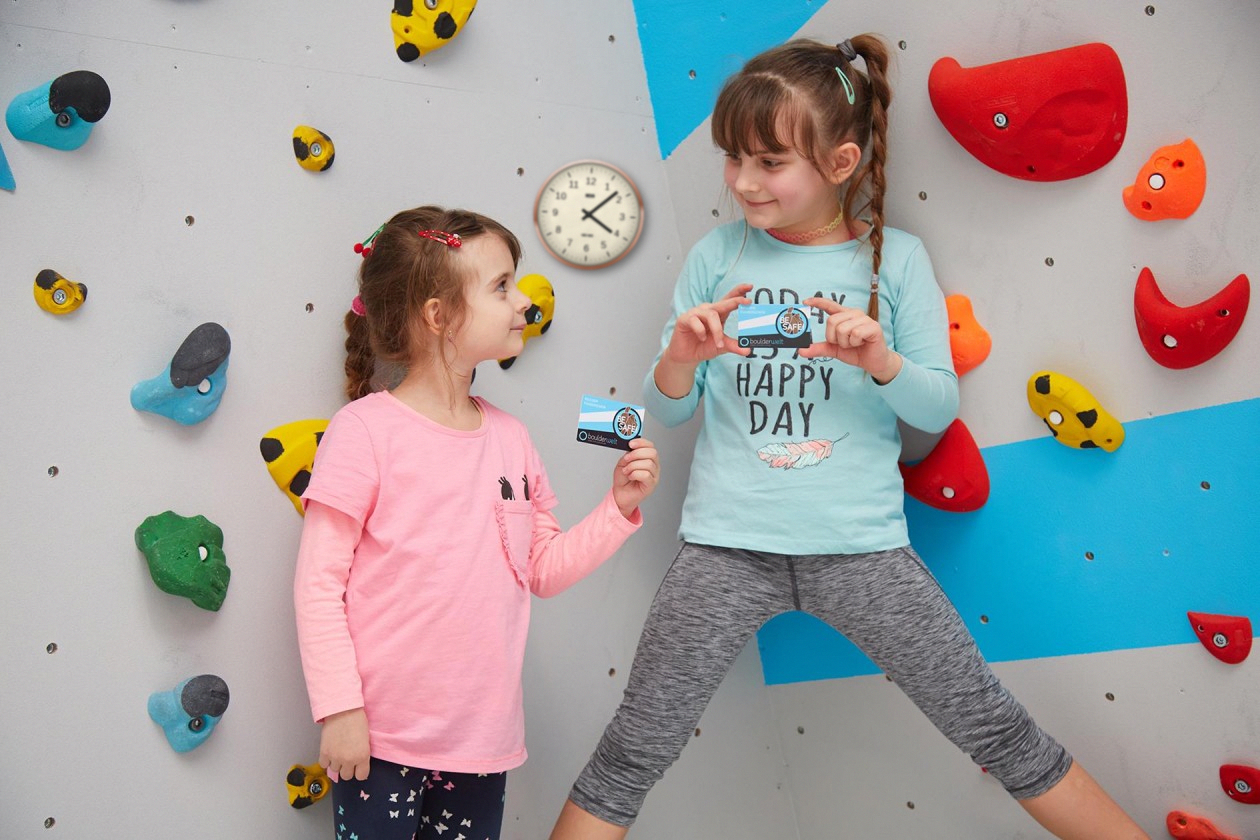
4:08
